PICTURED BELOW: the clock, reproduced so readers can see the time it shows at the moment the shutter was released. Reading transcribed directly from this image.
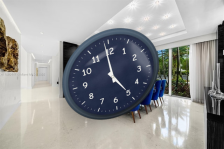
4:59
